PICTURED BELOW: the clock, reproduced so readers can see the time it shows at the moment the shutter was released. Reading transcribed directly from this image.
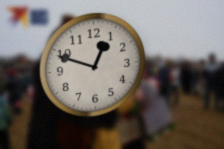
12:49
